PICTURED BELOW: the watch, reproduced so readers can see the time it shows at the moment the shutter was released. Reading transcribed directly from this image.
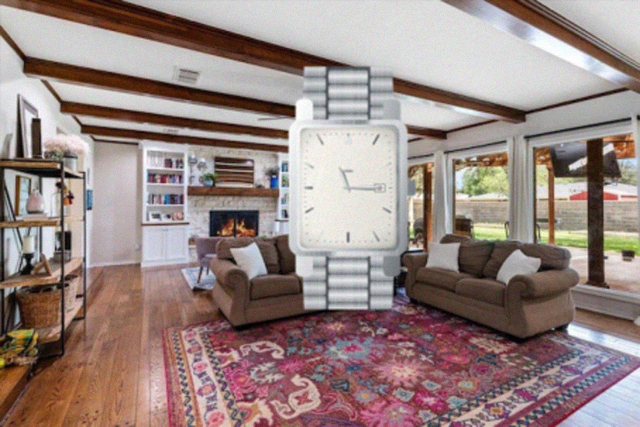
11:15
